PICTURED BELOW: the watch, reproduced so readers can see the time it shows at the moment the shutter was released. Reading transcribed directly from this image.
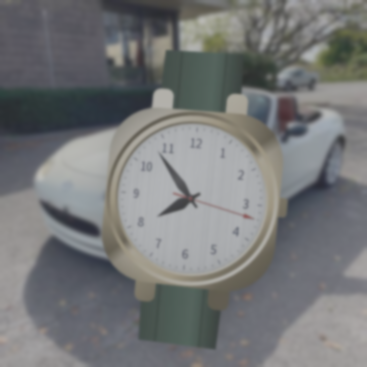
7:53:17
